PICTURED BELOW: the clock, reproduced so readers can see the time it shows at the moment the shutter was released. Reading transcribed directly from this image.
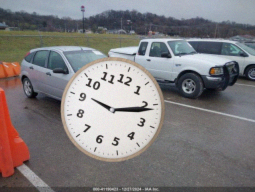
9:11
